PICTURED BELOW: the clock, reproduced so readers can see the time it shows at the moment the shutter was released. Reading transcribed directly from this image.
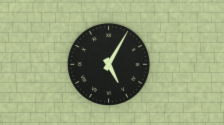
5:05
